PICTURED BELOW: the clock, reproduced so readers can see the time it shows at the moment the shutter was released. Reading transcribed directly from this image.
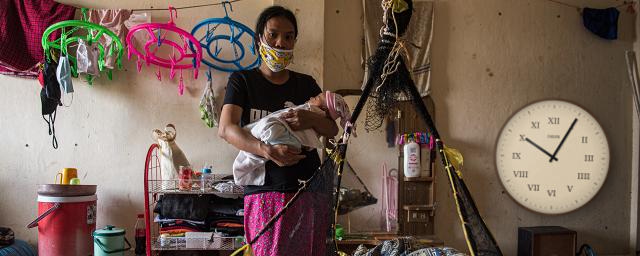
10:05
